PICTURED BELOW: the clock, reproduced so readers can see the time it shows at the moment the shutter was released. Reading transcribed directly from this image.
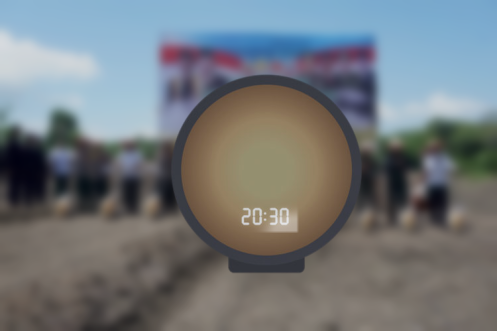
20:30
